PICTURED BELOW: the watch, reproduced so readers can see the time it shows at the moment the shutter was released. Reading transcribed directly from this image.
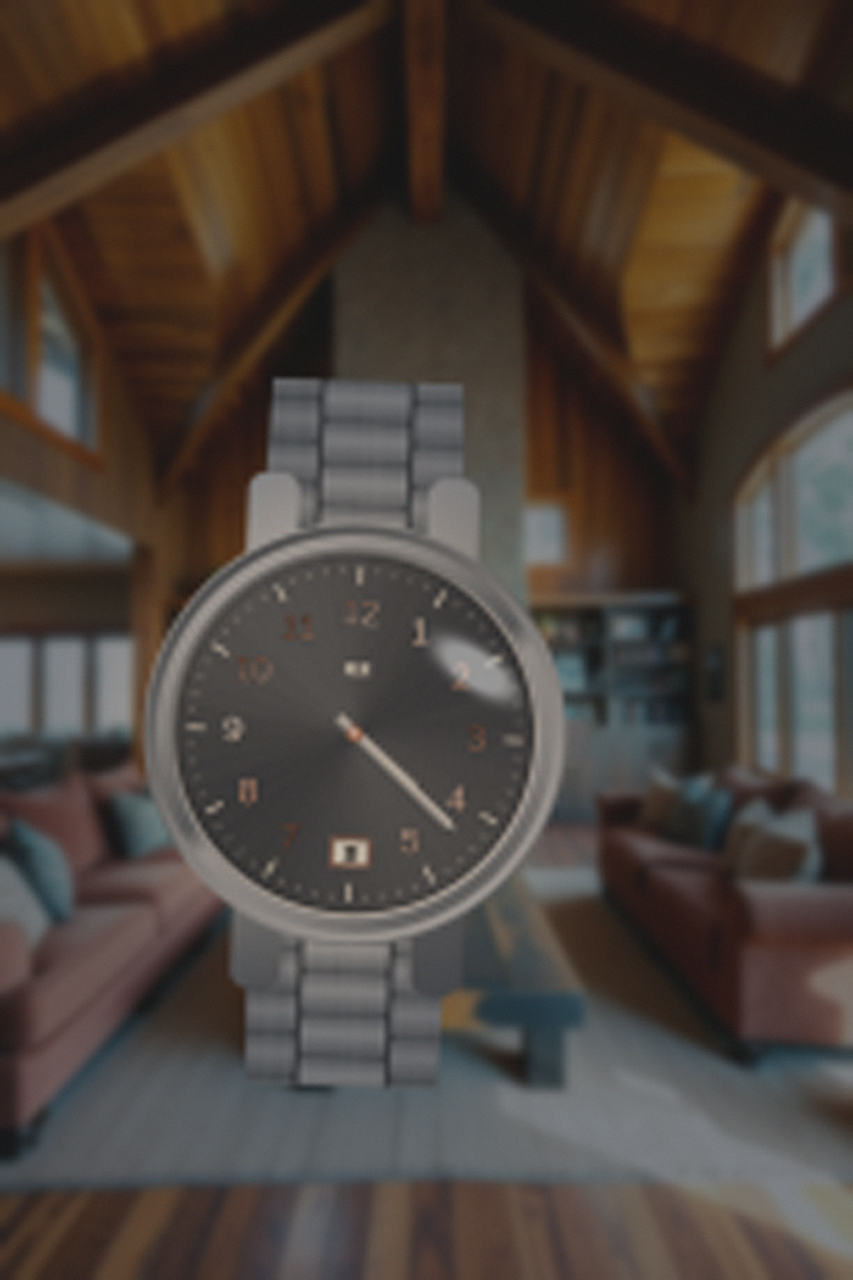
4:22
